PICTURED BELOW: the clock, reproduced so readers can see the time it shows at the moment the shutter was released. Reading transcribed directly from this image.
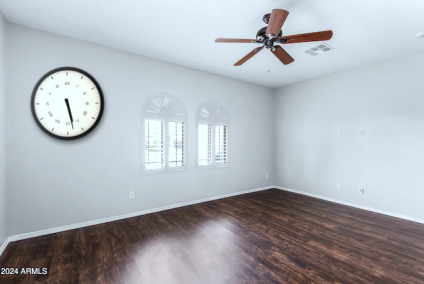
5:28
